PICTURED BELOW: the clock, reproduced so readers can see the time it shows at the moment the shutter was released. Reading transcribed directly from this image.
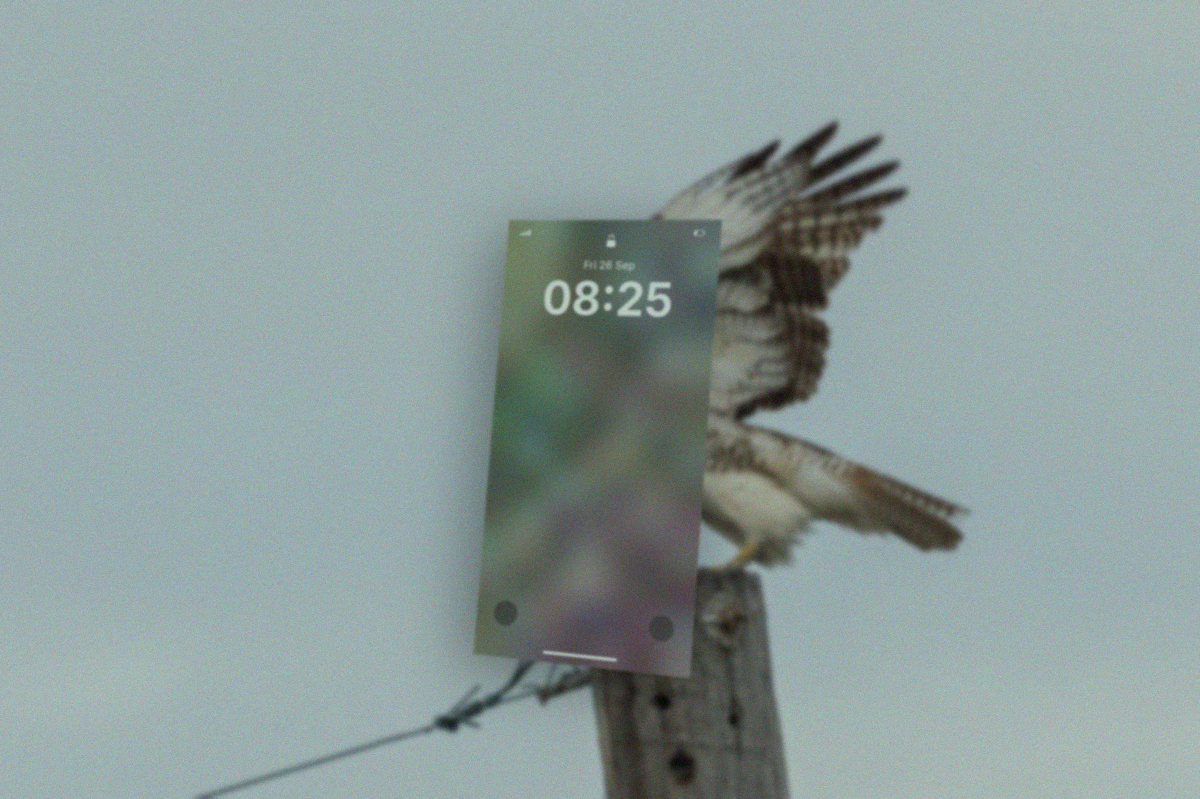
8:25
